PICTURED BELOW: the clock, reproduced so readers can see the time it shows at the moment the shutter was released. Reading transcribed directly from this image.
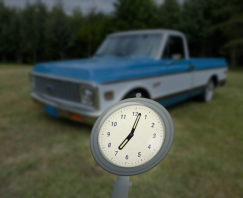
7:02
